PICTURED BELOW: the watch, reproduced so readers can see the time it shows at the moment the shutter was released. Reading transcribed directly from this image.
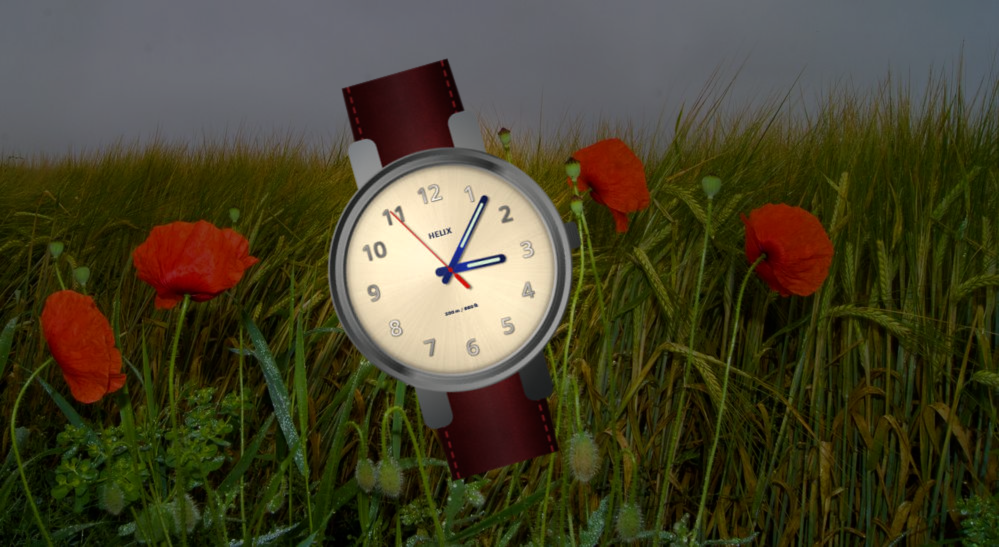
3:06:55
